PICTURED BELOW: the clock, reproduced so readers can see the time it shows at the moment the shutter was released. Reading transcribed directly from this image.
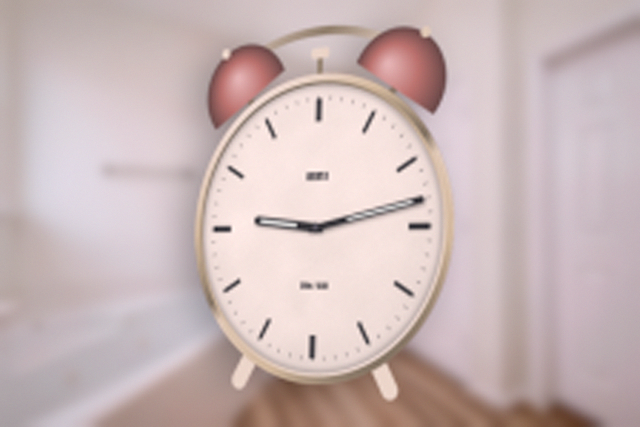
9:13
